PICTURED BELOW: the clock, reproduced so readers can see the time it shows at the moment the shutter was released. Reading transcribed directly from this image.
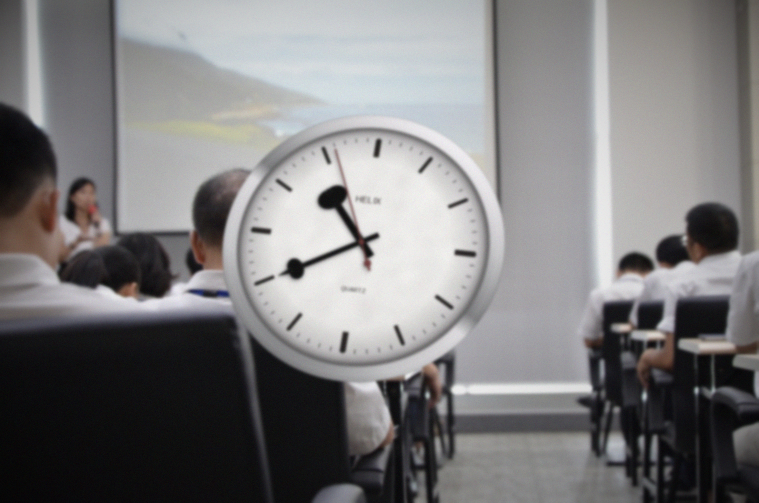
10:39:56
